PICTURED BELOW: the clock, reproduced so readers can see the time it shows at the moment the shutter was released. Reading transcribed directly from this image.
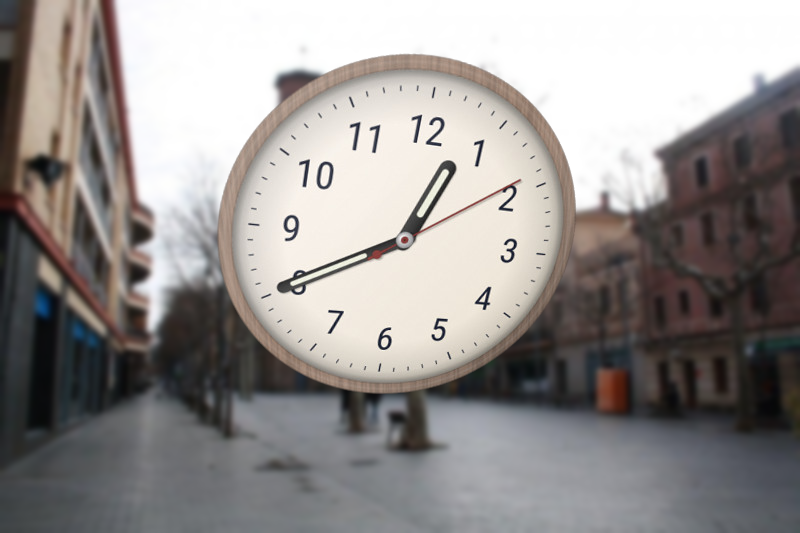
12:40:09
